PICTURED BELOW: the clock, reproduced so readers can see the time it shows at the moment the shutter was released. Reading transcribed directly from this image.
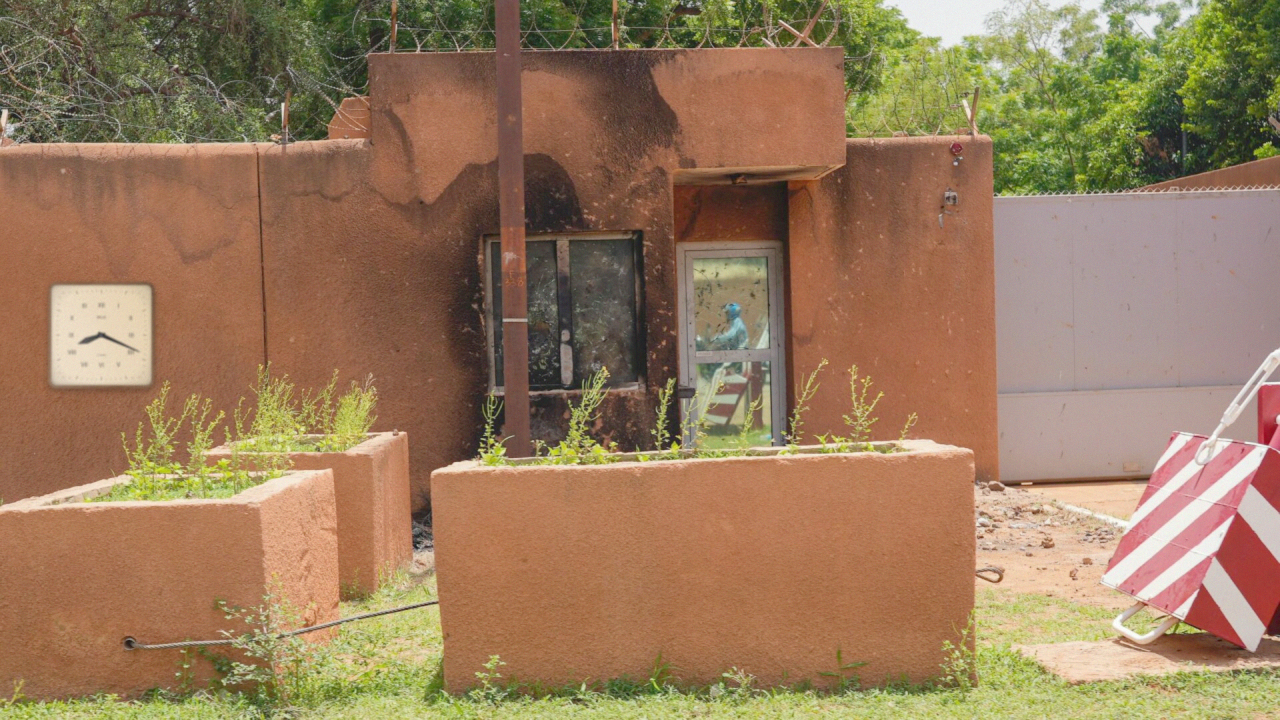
8:19
